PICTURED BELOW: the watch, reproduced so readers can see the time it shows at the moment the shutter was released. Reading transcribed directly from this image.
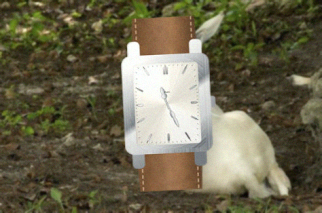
11:26
